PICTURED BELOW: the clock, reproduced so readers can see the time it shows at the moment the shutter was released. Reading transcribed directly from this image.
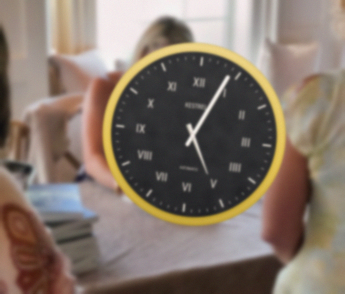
5:04
